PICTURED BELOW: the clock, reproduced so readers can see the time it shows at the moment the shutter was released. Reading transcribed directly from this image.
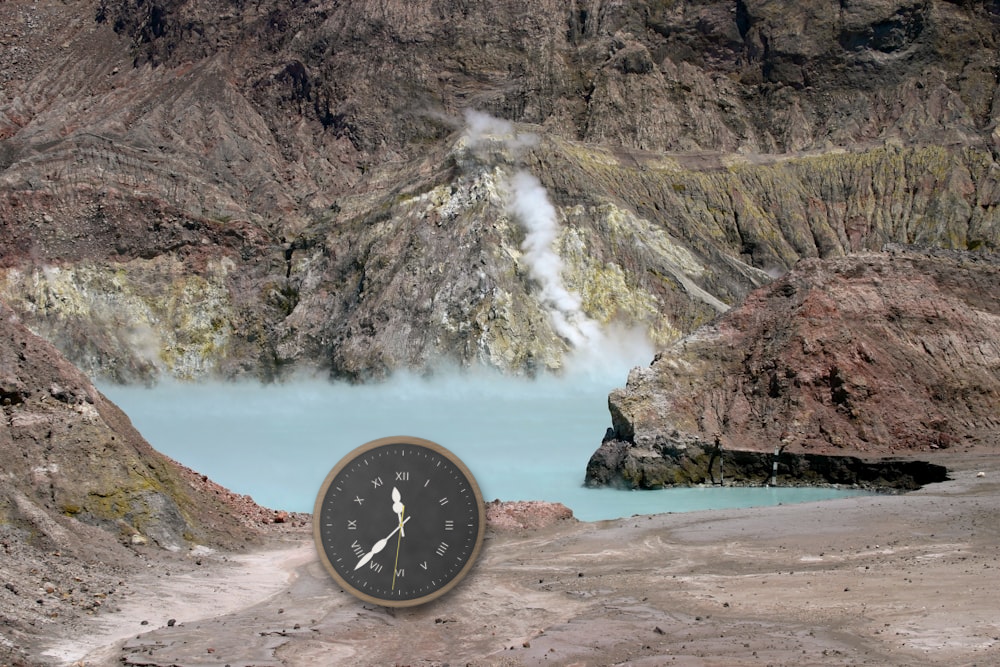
11:37:31
